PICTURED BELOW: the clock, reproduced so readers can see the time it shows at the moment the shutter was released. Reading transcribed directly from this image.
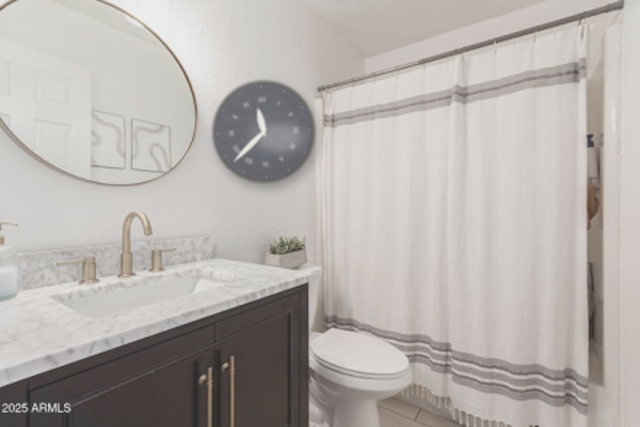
11:38
